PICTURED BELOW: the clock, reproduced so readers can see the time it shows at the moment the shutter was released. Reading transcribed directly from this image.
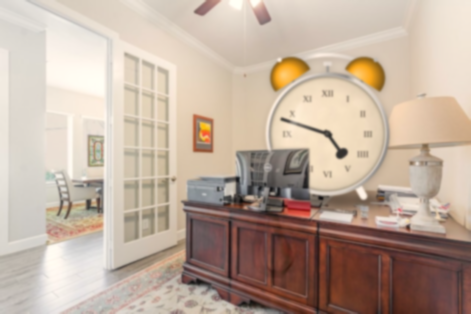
4:48
